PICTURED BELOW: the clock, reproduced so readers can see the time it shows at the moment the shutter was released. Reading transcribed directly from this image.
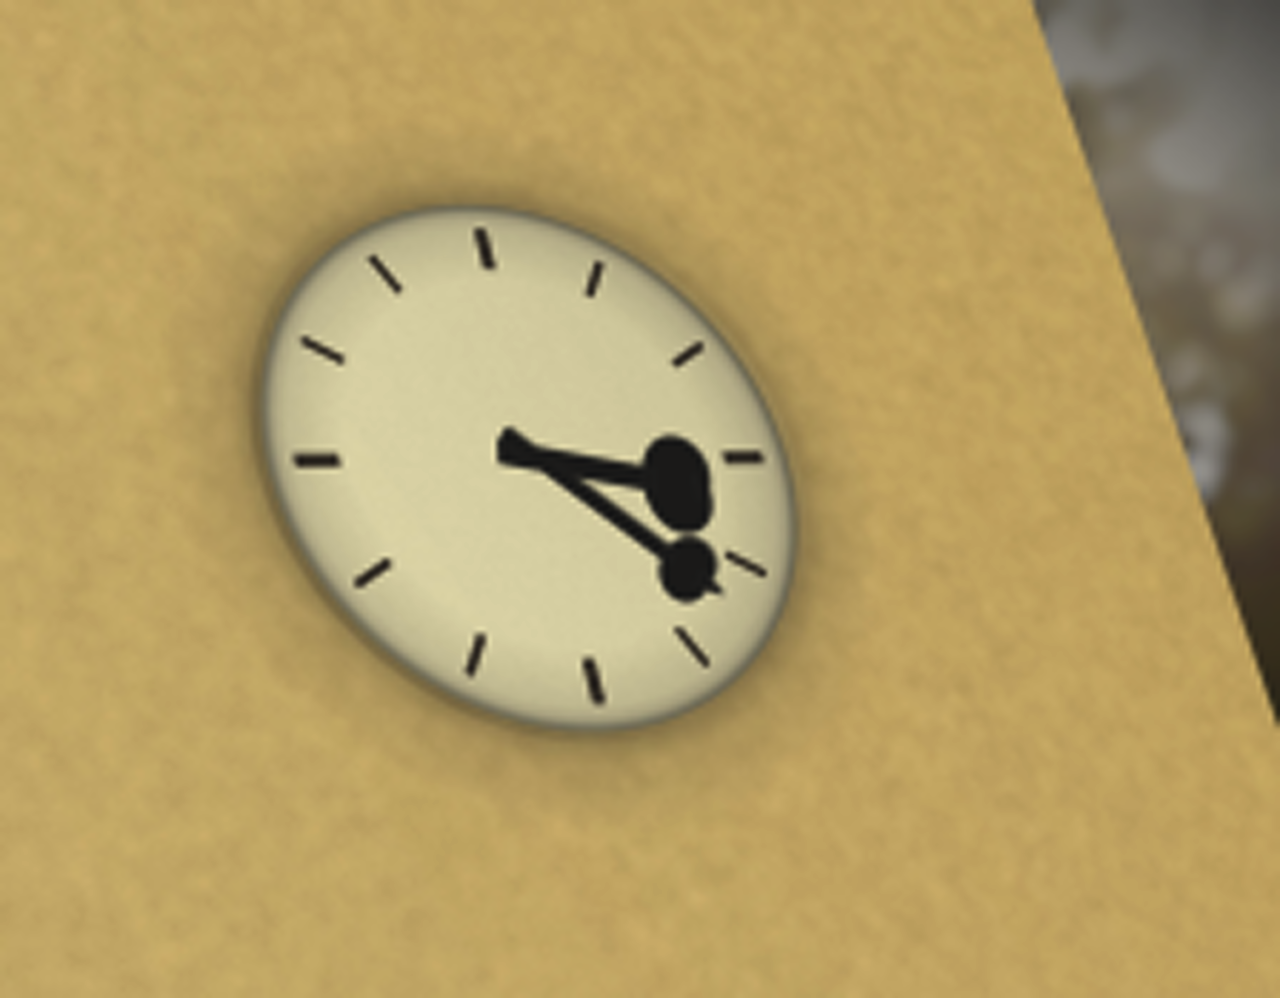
3:22
